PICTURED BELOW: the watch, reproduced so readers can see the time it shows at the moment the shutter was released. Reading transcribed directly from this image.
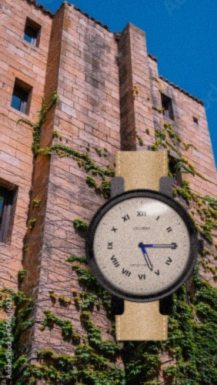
5:15
